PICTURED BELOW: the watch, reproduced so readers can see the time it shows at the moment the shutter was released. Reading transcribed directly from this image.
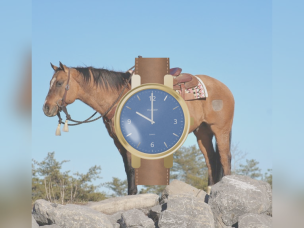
10:00
